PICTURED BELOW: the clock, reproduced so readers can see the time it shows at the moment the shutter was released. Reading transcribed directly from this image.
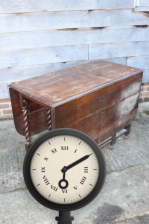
6:10
